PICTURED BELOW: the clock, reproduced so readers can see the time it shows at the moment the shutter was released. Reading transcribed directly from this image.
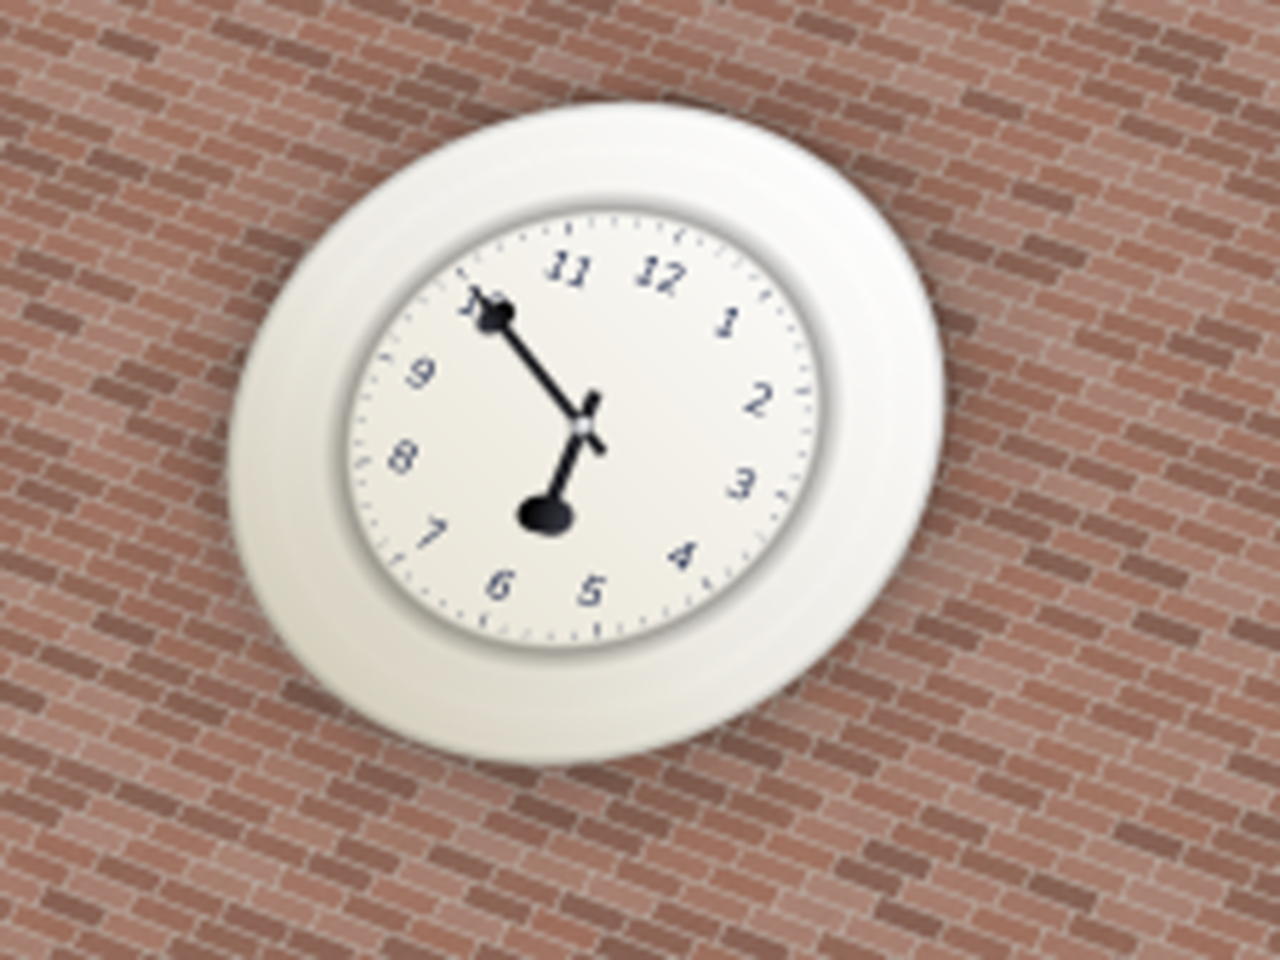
5:50
